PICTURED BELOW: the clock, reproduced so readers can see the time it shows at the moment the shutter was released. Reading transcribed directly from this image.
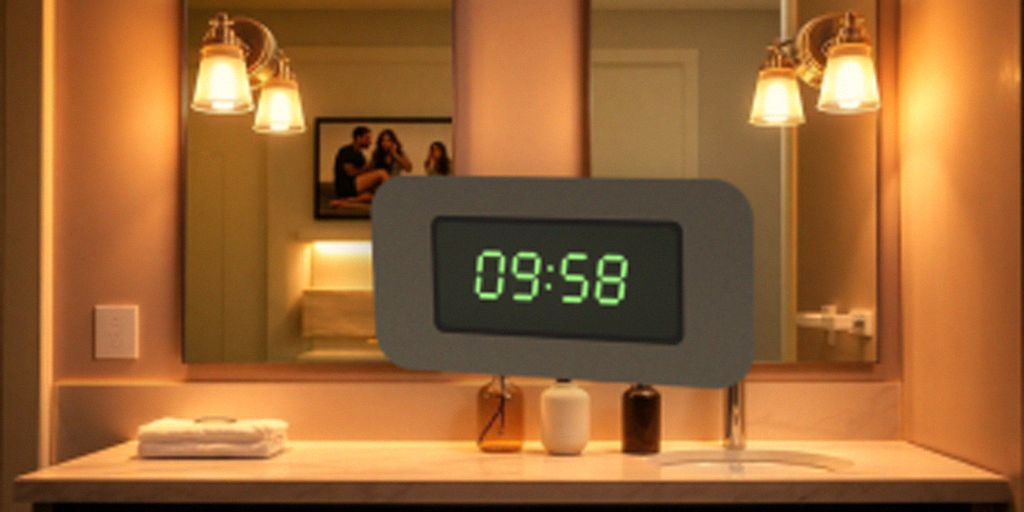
9:58
